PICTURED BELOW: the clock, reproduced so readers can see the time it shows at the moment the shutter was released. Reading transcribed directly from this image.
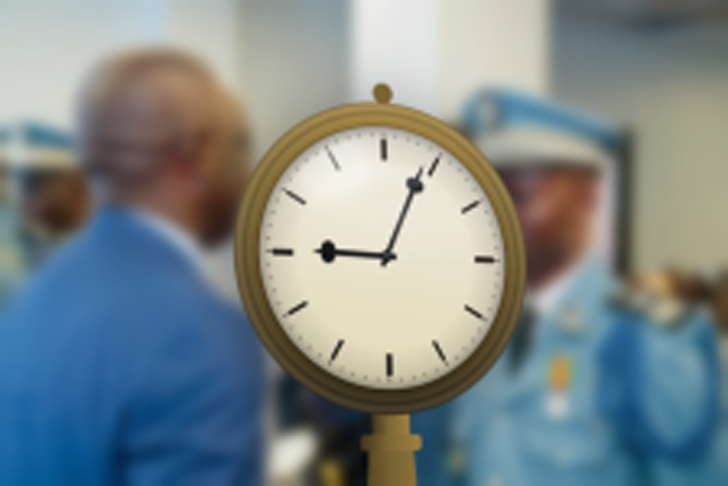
9:04
